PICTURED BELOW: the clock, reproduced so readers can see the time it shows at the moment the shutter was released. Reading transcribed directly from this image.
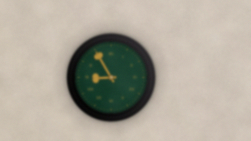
8:55
